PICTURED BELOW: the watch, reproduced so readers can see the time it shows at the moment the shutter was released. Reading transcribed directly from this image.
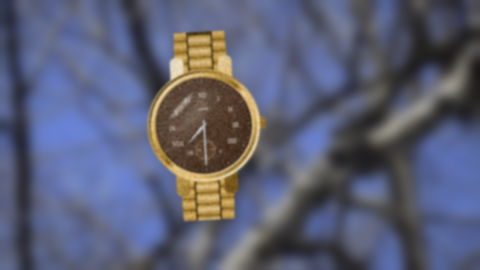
7:30
